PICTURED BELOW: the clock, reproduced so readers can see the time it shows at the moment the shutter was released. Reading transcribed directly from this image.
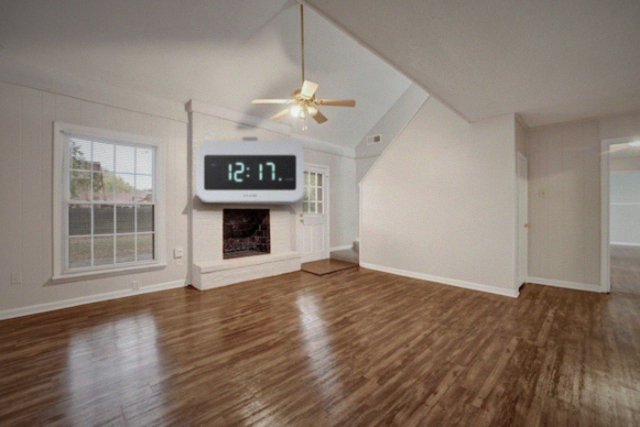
12:17
